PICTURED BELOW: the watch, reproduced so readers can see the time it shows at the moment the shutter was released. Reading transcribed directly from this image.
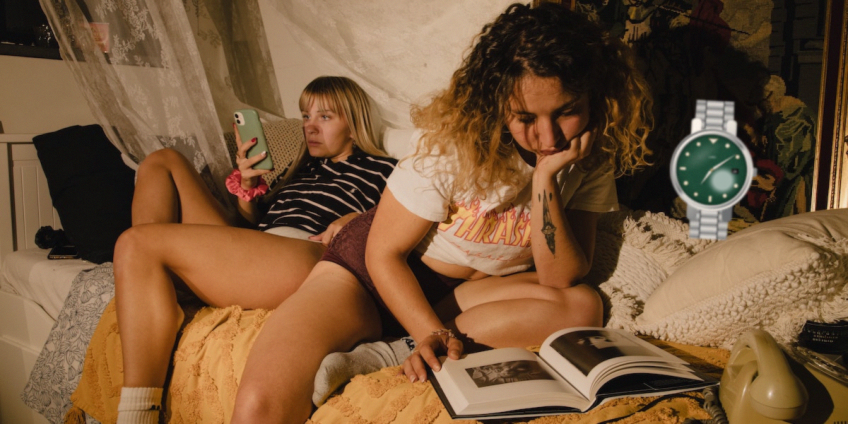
7:09
